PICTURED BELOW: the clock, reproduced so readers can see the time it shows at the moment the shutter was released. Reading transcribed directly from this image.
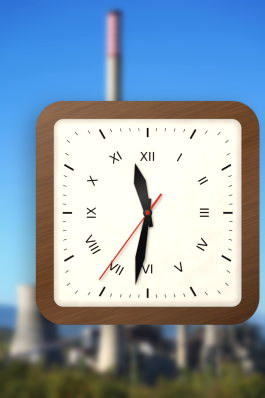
11:31:36
